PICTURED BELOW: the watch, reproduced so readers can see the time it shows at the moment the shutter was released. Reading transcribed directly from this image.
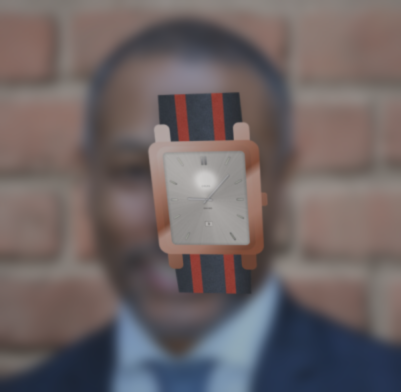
9:07
